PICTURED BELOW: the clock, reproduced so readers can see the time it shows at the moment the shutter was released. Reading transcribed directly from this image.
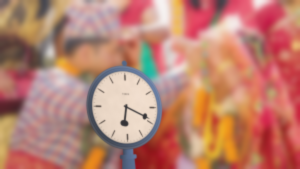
6:19
